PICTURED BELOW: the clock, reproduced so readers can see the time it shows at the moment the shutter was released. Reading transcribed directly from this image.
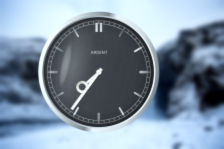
7:36
